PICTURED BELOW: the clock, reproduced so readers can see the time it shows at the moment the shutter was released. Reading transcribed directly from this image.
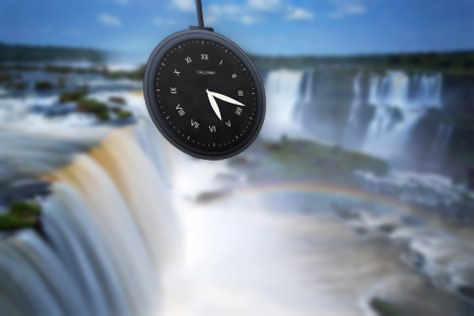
5:18
